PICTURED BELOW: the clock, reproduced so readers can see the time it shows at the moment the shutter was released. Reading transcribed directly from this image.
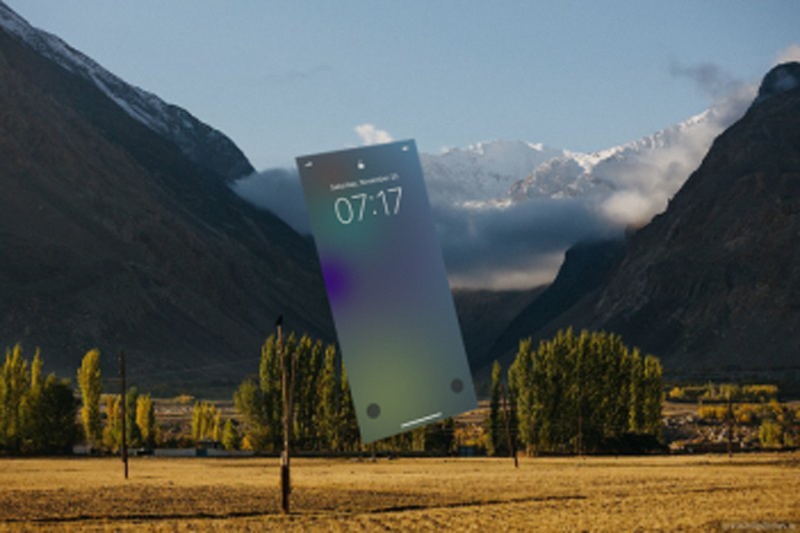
7:17
